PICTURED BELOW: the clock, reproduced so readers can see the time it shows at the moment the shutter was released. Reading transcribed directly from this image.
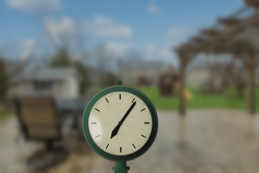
7:06
